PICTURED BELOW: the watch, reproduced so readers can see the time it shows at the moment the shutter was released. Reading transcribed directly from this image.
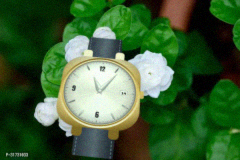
11:06
